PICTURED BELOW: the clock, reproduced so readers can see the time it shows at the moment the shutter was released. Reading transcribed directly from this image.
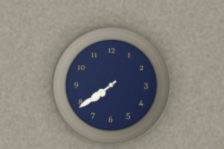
7:39
